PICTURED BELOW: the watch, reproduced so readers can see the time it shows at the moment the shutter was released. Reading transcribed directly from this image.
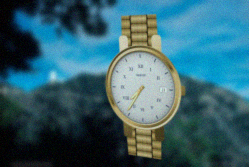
7:36
